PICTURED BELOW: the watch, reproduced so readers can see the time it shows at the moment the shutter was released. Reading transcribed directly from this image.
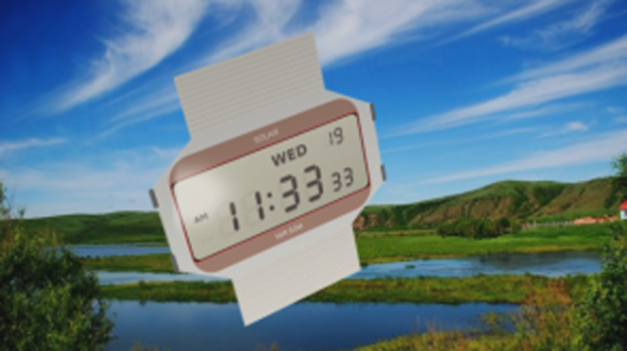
11:33:33
